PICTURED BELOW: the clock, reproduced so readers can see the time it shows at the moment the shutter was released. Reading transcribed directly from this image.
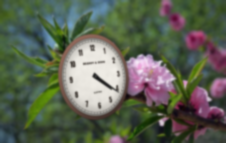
4:21
